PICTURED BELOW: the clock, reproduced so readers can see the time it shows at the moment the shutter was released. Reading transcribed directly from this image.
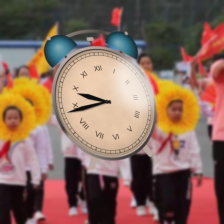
9:44
